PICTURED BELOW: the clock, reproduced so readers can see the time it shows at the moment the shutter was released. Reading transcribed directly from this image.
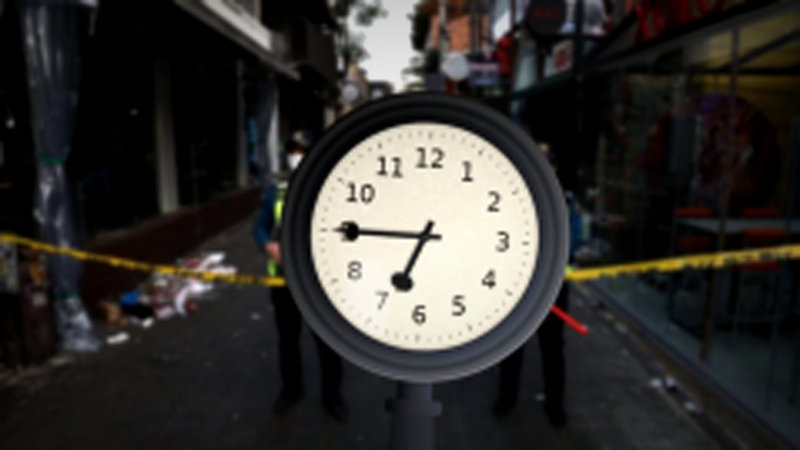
6:45
